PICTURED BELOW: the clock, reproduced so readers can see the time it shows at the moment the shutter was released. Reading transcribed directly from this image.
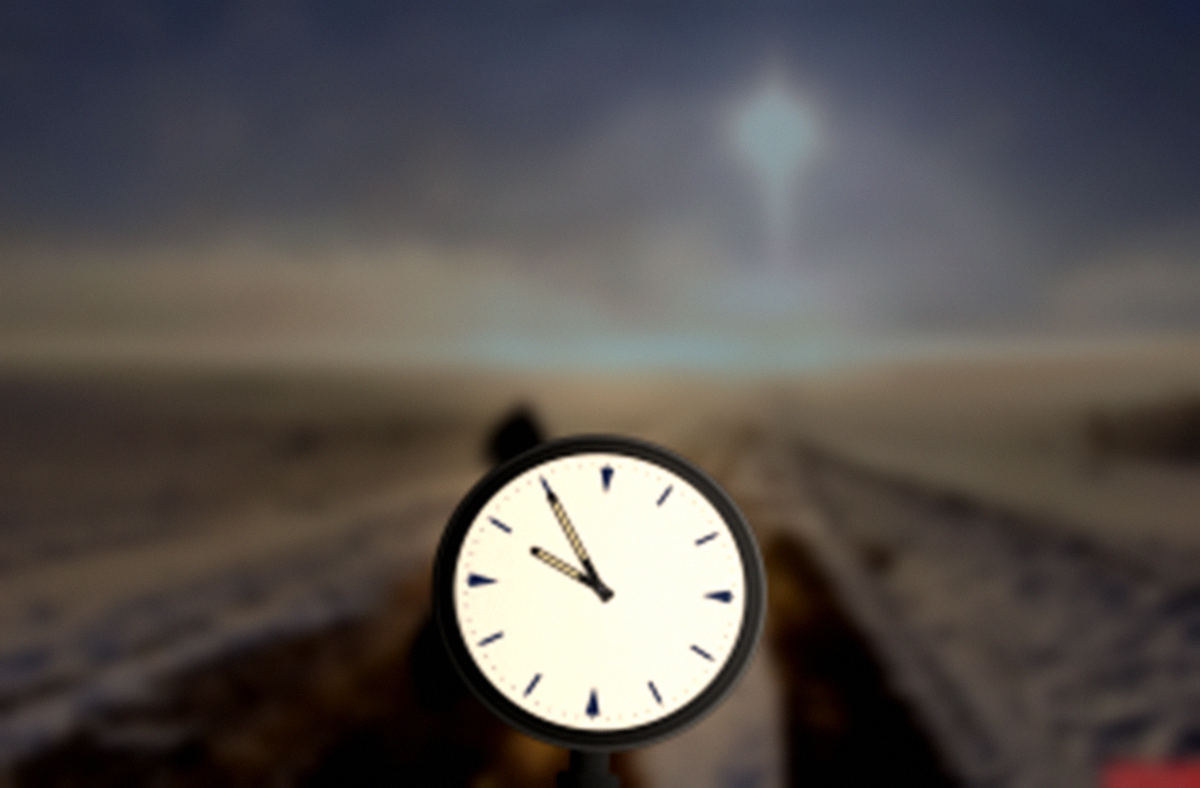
9:55
